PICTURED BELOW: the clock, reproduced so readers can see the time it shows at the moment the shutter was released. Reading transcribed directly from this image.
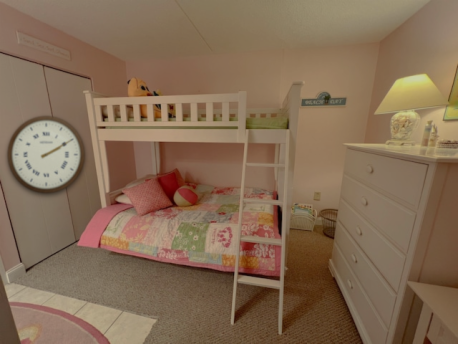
2:10
